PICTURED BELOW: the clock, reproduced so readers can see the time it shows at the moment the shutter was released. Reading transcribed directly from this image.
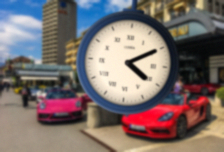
4:10
